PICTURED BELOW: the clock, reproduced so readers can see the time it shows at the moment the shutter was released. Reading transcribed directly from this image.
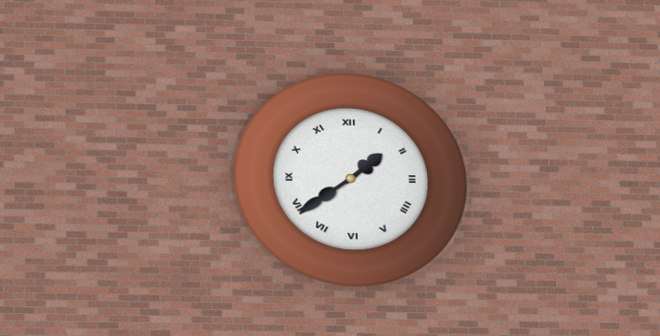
1:39
